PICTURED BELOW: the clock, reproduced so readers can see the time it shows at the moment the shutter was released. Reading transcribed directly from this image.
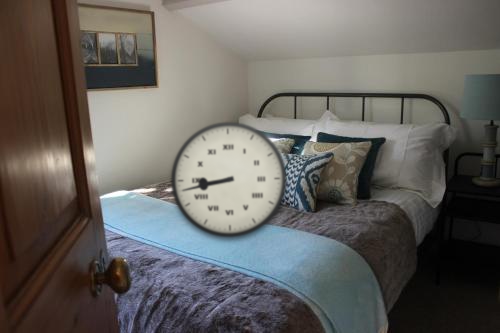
8:43
